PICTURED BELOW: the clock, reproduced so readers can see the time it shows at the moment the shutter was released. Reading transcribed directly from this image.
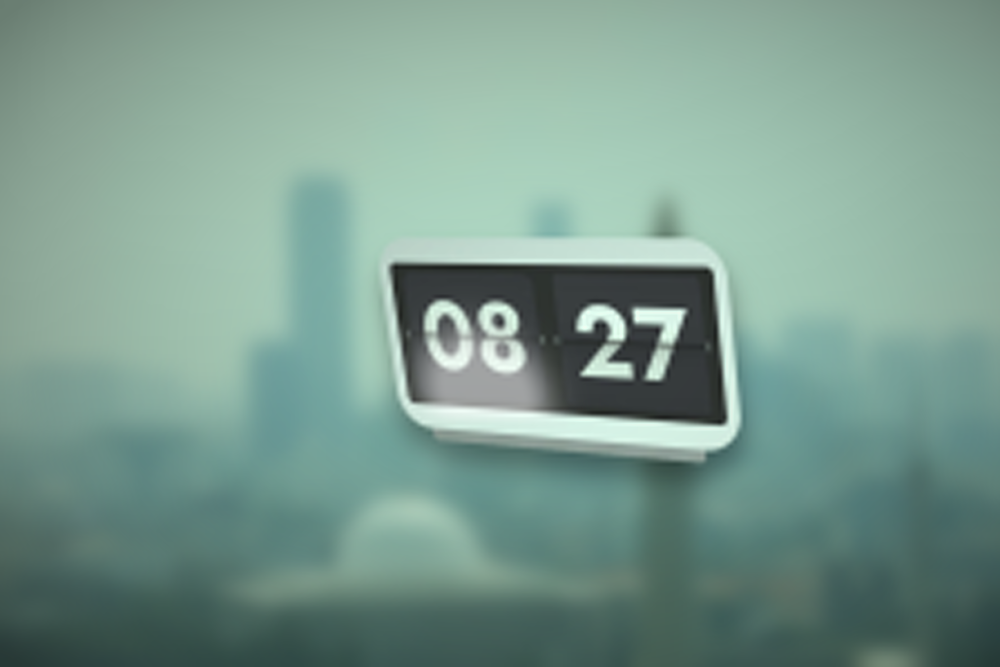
8:27
